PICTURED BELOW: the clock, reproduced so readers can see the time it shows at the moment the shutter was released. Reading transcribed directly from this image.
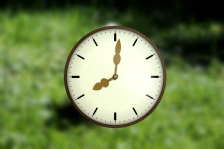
8:01
